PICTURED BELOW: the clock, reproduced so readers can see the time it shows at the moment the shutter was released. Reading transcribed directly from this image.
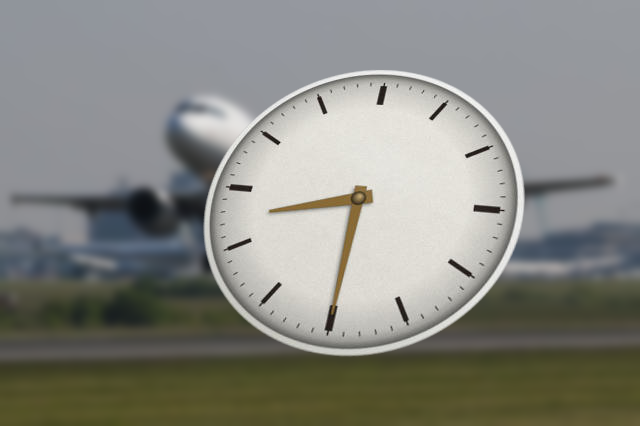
8:30
